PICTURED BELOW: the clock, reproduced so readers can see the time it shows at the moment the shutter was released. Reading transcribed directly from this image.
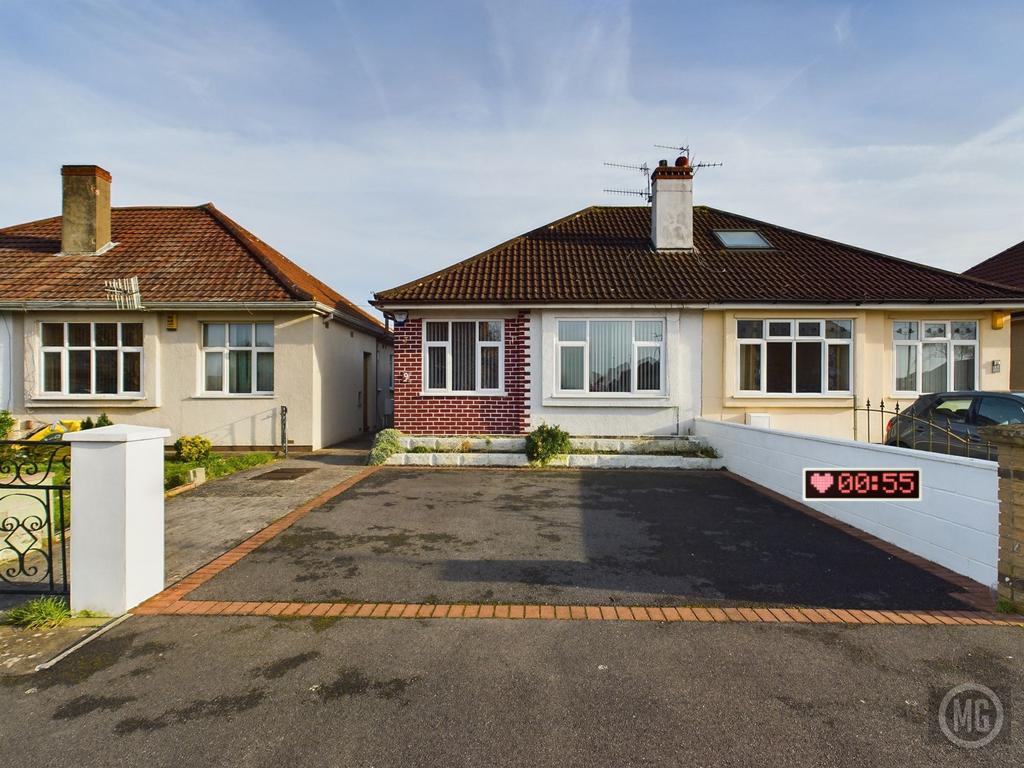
0:55
